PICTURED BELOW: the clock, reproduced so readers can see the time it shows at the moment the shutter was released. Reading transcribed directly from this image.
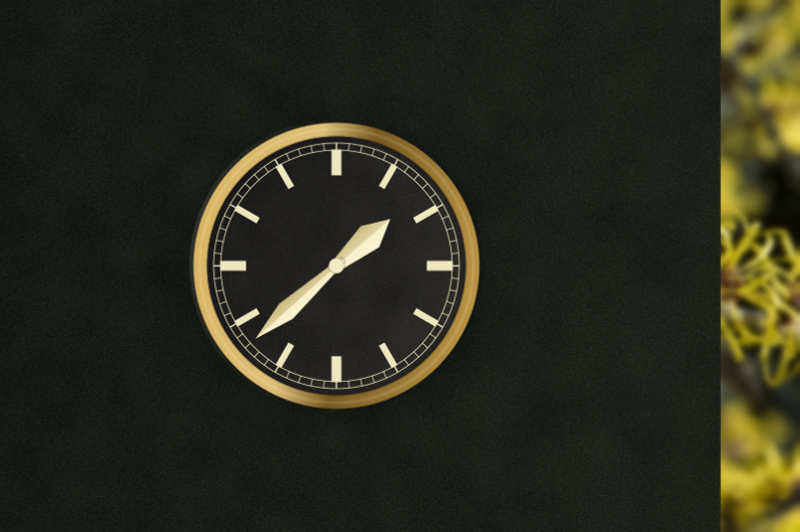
1:38
